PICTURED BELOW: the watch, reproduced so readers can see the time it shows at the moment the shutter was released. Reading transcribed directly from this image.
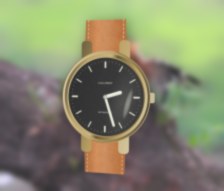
2:27
